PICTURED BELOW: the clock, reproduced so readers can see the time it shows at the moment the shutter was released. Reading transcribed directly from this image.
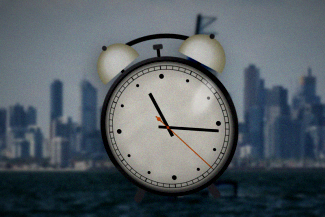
11:16:23
